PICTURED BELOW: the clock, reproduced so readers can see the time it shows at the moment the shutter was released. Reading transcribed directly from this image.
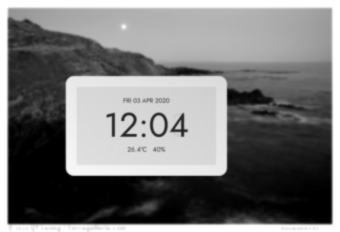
12:04
